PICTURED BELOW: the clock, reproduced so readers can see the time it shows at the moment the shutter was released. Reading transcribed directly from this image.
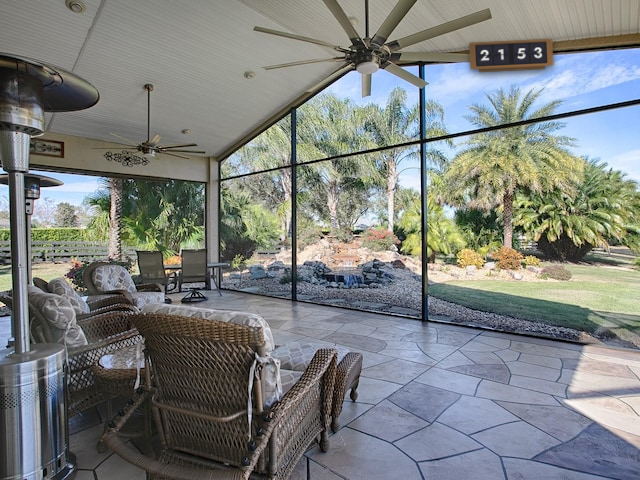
21:53
